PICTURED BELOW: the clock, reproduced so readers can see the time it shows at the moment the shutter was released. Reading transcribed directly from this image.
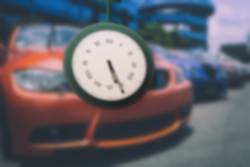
5:26
